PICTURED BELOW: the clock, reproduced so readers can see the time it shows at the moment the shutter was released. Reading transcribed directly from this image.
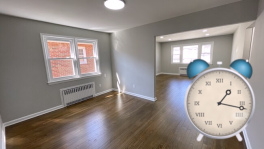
1:17
